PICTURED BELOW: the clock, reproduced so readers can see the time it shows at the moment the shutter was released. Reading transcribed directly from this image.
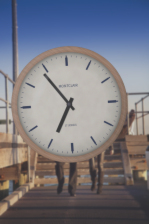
6:54
